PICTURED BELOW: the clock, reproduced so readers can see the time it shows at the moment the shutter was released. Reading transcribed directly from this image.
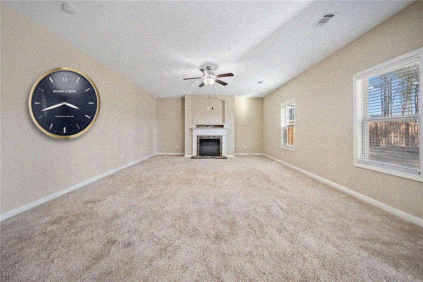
3:42
